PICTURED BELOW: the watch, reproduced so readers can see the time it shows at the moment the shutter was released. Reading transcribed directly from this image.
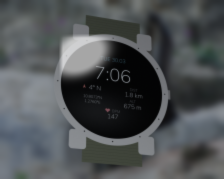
7:06
